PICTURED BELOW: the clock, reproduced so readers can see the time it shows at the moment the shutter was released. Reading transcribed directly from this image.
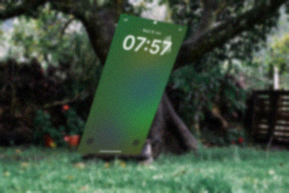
7:57
